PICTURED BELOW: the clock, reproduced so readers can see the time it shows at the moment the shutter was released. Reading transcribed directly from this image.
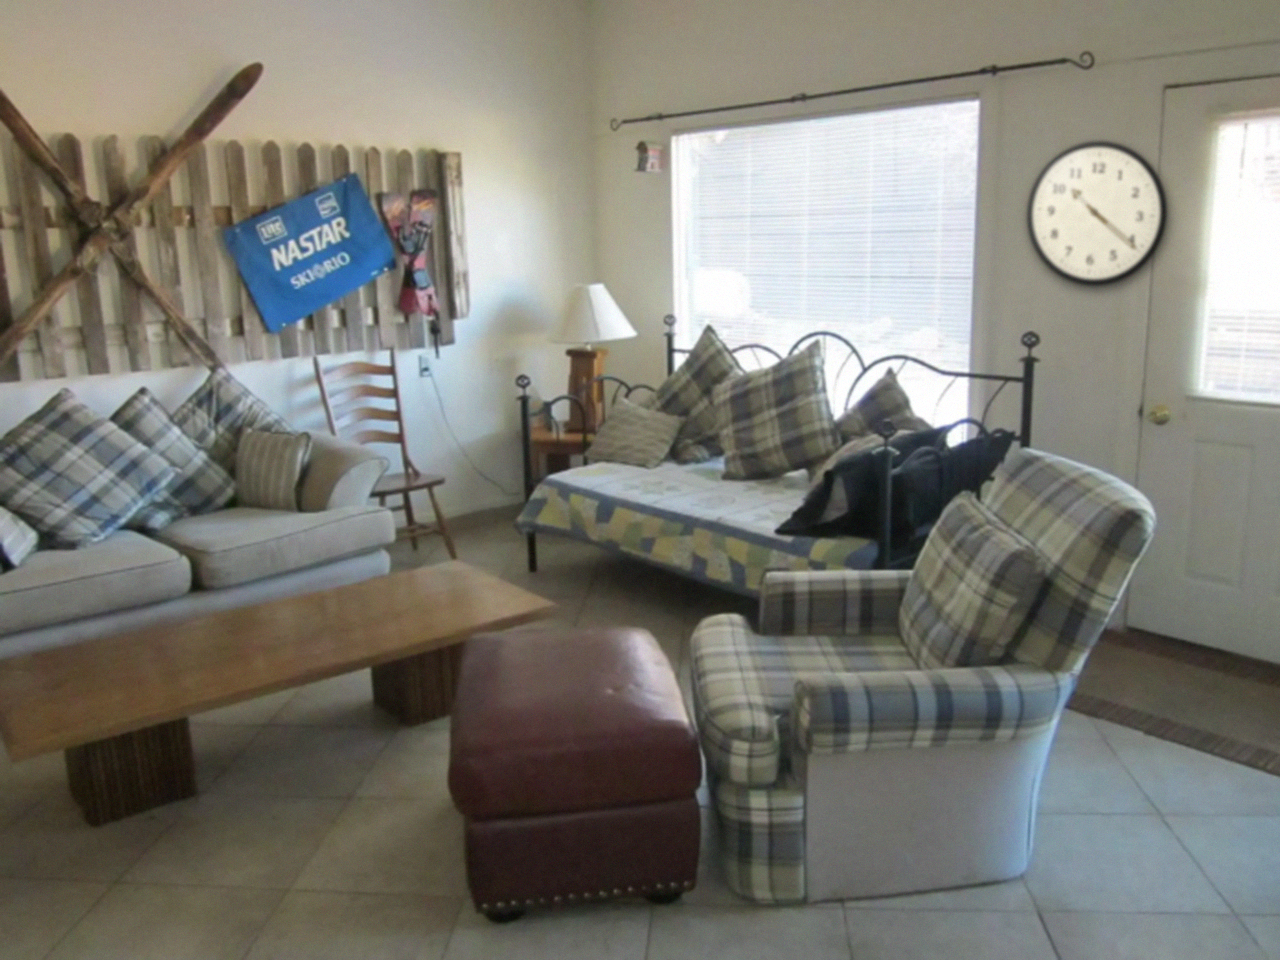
10:21
